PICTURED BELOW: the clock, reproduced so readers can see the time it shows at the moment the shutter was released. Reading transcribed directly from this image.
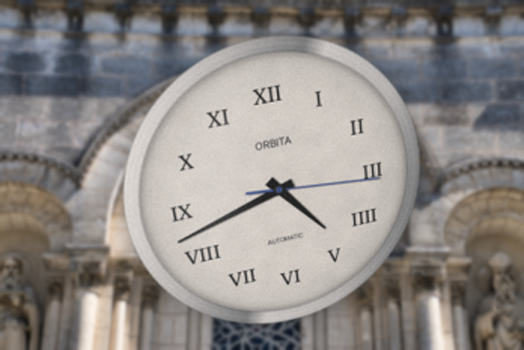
4:42:16
